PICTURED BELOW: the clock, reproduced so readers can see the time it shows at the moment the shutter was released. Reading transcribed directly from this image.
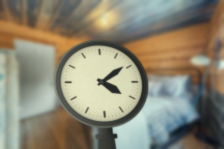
4:09
